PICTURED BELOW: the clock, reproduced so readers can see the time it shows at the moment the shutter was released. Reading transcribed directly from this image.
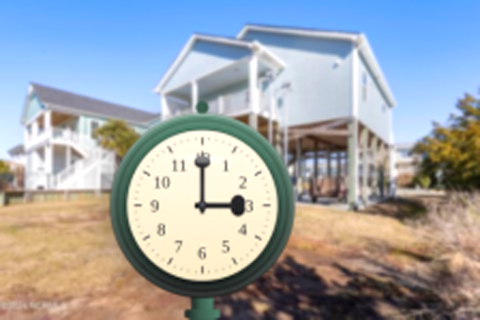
3:00
